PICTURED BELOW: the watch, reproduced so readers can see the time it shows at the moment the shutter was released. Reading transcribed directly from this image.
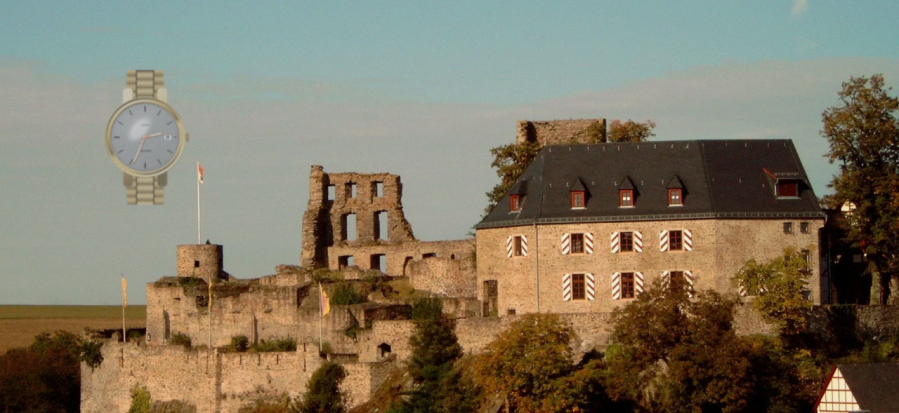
2:34
